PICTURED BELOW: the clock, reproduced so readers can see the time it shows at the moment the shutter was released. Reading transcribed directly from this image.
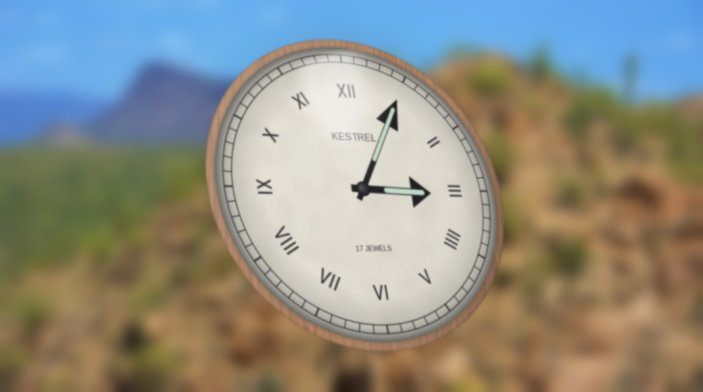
3:05
